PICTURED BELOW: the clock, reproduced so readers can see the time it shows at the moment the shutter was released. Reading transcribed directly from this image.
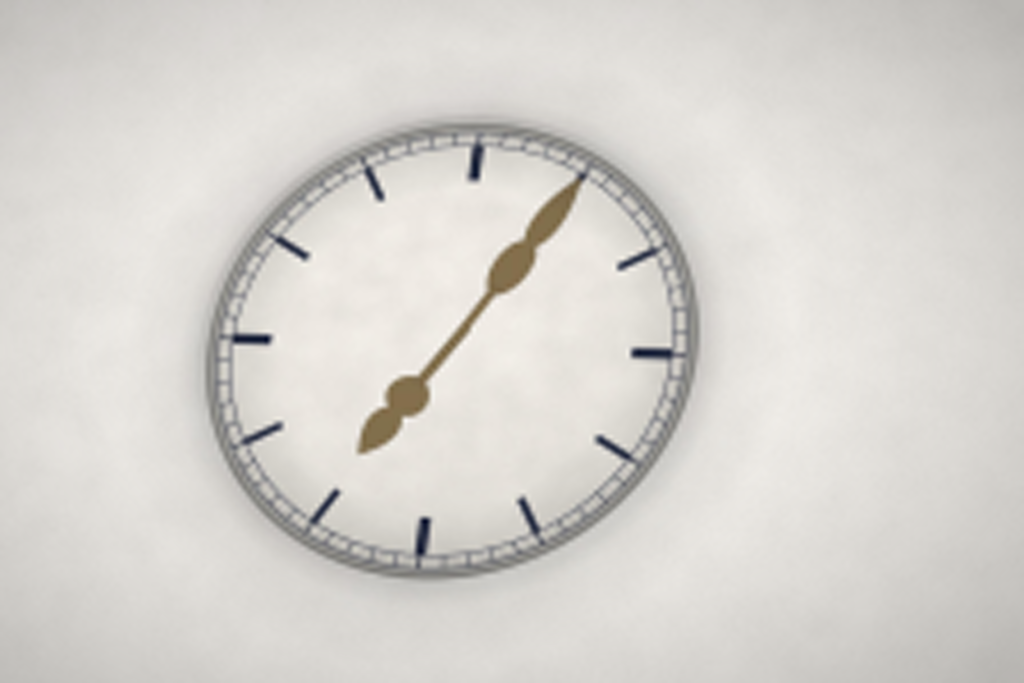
7:05
